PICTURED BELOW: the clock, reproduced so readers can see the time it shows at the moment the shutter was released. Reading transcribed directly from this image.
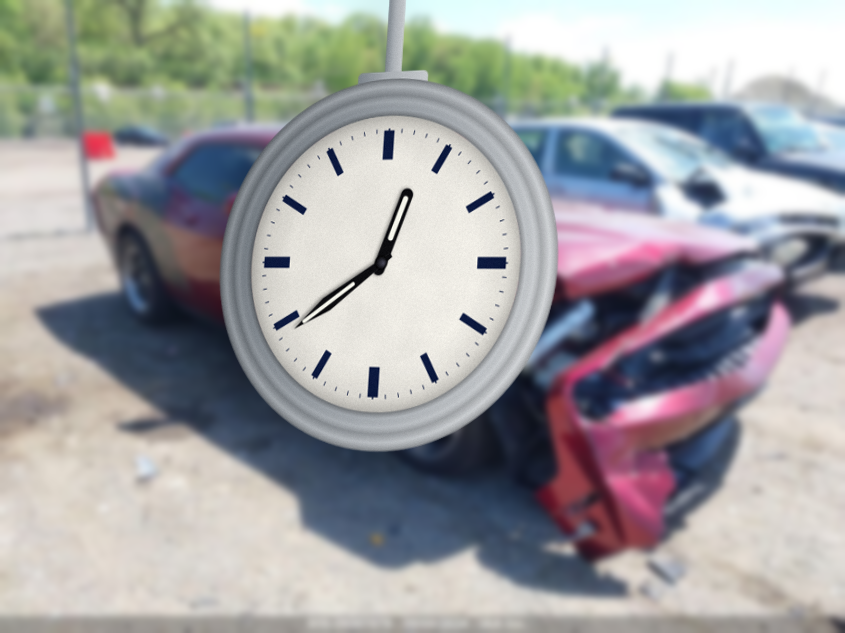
12:39
